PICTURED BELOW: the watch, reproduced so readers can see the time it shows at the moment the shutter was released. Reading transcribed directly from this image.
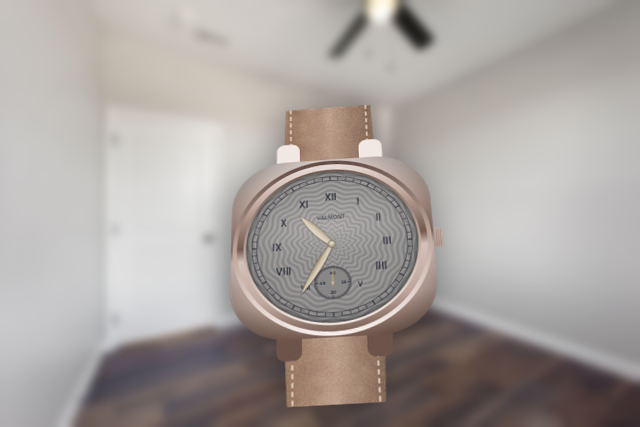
10:35
